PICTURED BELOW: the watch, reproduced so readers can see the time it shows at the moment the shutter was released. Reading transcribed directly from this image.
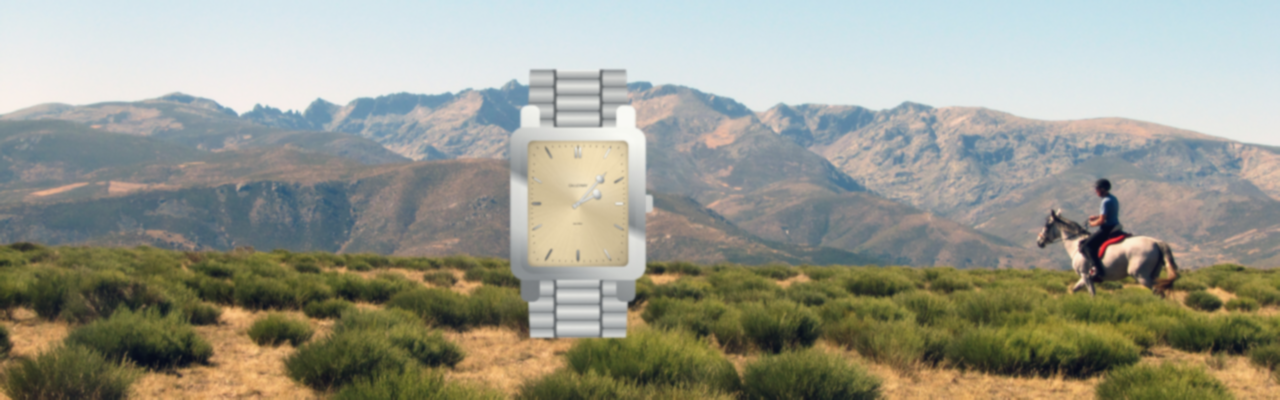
2:07
